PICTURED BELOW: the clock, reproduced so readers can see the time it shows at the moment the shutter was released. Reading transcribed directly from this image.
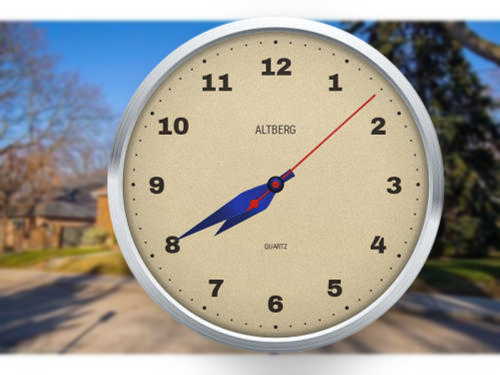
7:40:08
